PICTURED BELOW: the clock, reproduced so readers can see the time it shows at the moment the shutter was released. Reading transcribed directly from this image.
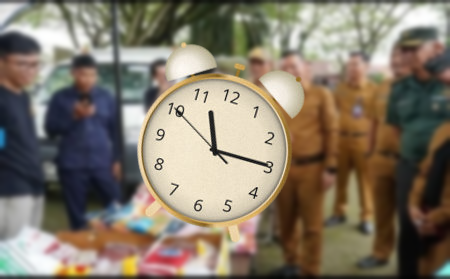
11:14:50
